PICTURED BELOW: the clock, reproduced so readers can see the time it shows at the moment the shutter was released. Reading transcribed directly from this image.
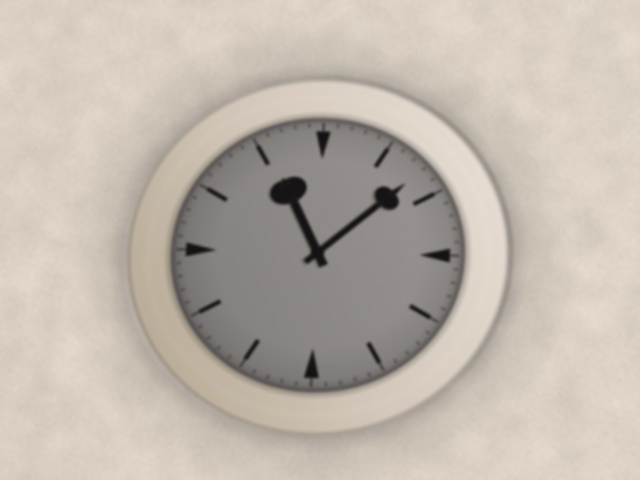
11:08
